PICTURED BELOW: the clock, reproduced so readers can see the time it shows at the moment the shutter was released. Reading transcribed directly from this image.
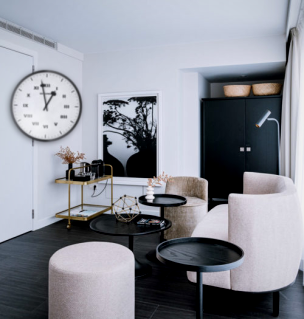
12:58
